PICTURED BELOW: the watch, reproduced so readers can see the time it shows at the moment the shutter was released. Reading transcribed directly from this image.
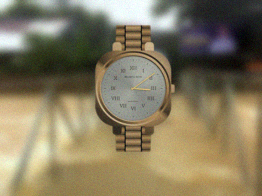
3:09
